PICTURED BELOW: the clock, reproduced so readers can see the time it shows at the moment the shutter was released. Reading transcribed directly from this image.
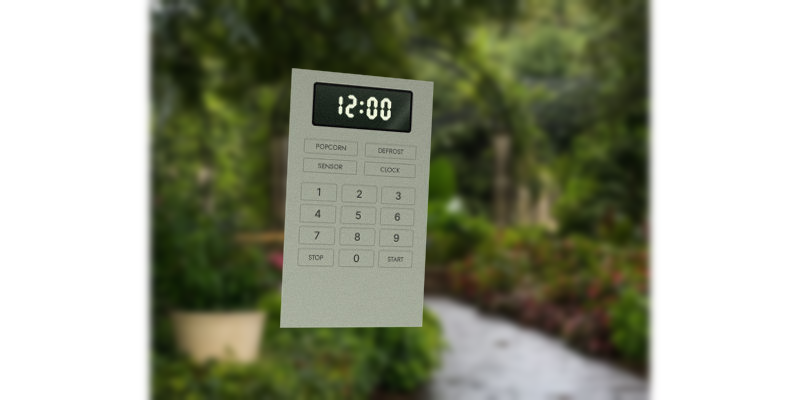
12:00
